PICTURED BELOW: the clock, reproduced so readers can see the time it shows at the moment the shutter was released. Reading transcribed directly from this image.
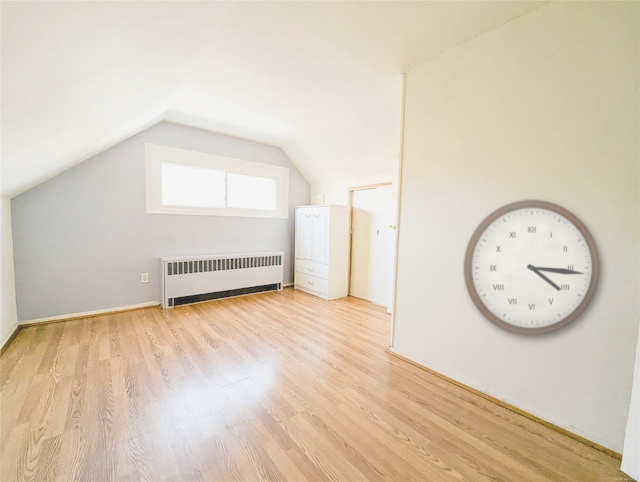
4:16
